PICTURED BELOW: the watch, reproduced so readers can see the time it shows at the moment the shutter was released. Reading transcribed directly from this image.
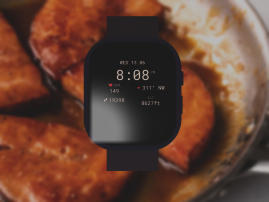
8:08
